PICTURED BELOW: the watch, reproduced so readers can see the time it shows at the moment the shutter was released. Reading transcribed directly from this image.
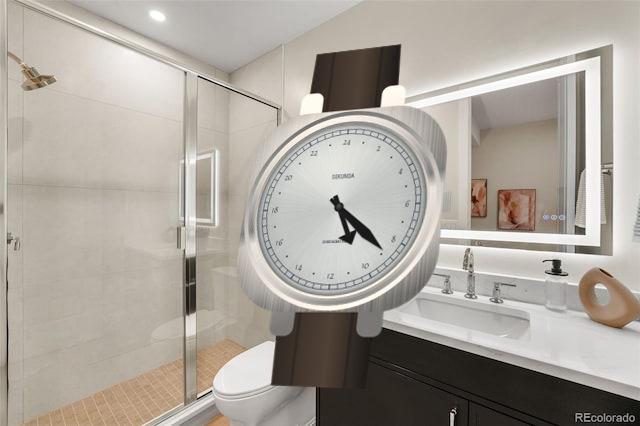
10:22
